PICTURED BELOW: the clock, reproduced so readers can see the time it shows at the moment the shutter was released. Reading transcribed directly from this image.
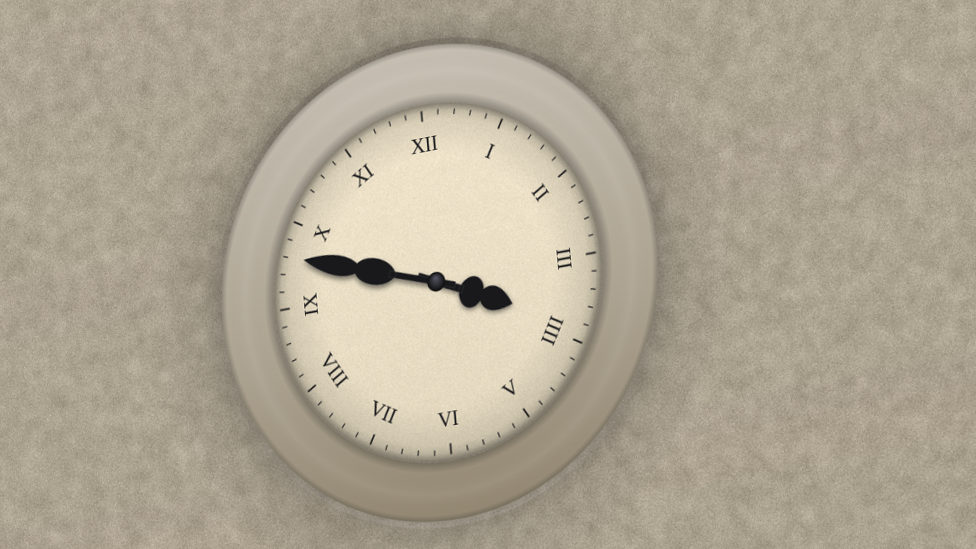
3:48
